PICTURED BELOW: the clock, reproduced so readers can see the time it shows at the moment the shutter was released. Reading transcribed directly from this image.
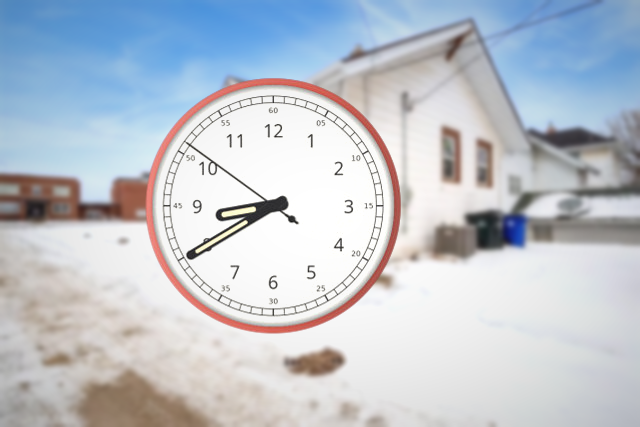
8:39:51
